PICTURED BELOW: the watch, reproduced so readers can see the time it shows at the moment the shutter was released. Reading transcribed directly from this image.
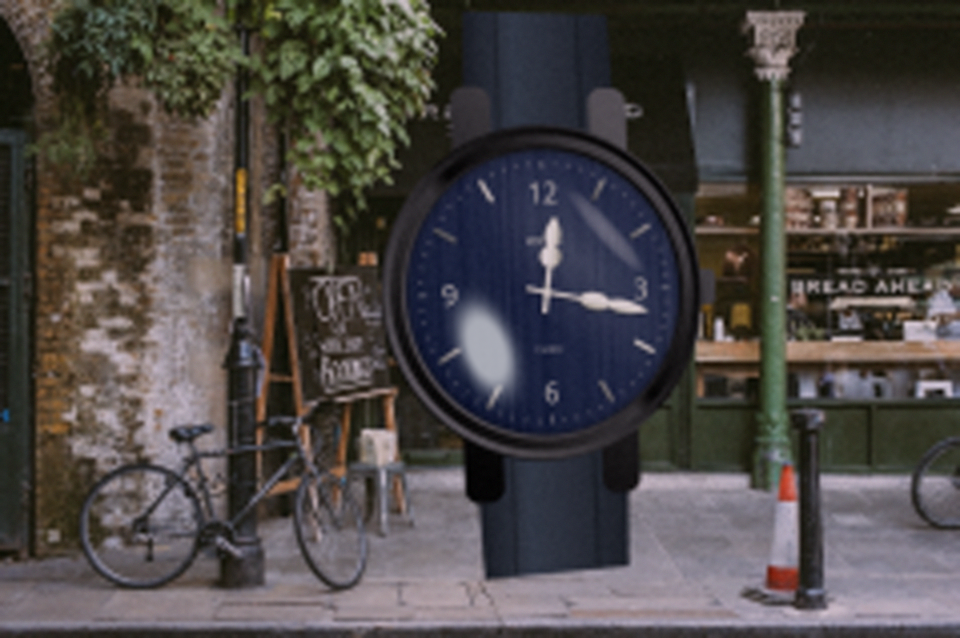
12:17
